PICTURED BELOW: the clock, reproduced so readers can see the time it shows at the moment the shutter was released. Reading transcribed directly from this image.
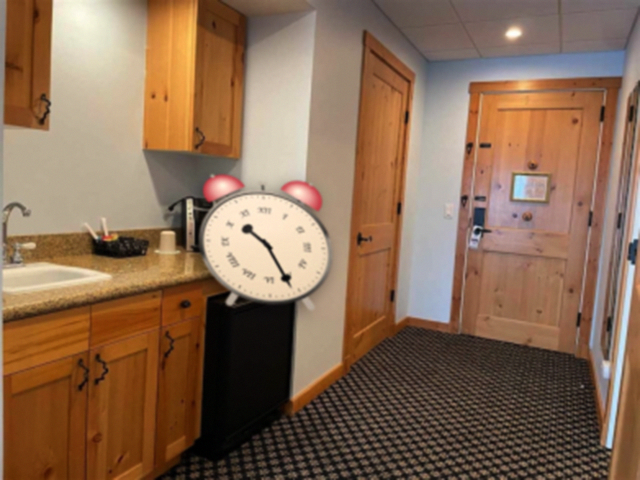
10:26
